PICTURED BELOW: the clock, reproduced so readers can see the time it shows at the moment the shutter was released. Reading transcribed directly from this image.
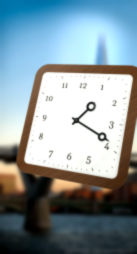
1:19
